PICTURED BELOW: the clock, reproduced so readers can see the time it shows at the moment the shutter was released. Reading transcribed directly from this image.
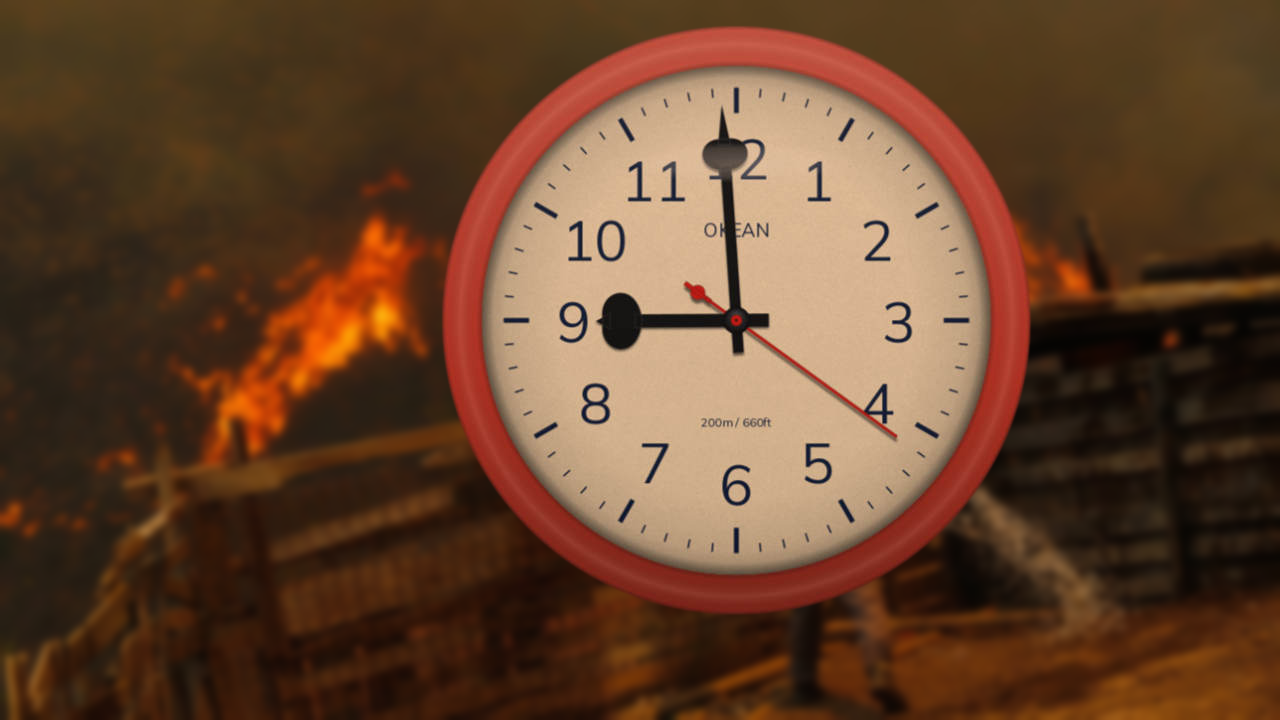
8:59:21
